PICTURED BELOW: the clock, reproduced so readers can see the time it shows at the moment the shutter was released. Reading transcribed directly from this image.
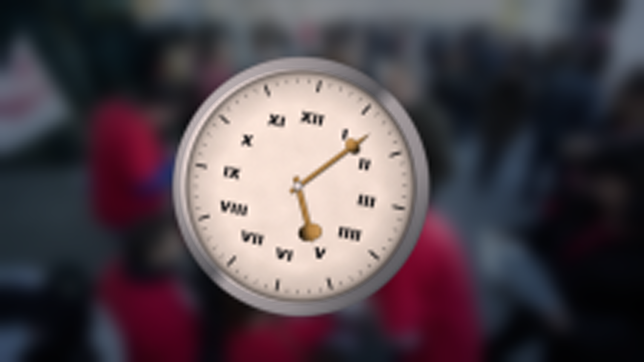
5:07
